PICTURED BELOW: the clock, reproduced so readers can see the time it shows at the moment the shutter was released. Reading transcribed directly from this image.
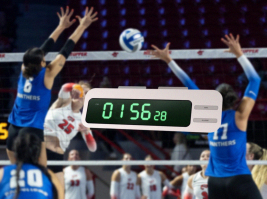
1:56:28
